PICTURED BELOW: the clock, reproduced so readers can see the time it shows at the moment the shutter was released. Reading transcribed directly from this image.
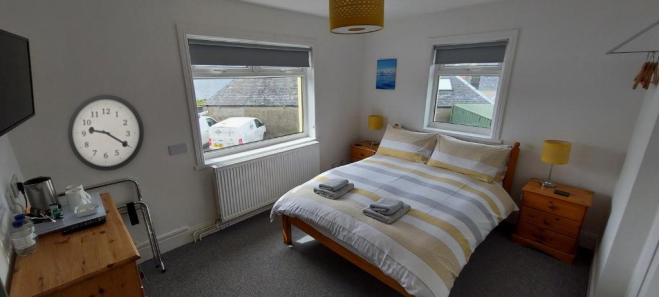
9:20
